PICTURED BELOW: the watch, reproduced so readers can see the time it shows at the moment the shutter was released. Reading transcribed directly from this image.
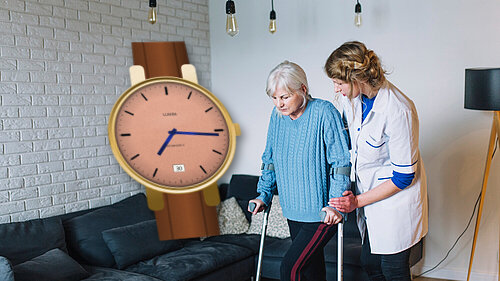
7:16
